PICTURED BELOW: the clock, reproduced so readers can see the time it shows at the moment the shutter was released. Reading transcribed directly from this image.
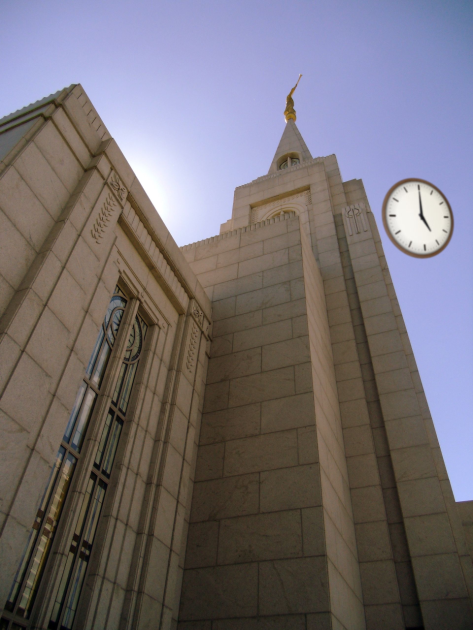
5:00
